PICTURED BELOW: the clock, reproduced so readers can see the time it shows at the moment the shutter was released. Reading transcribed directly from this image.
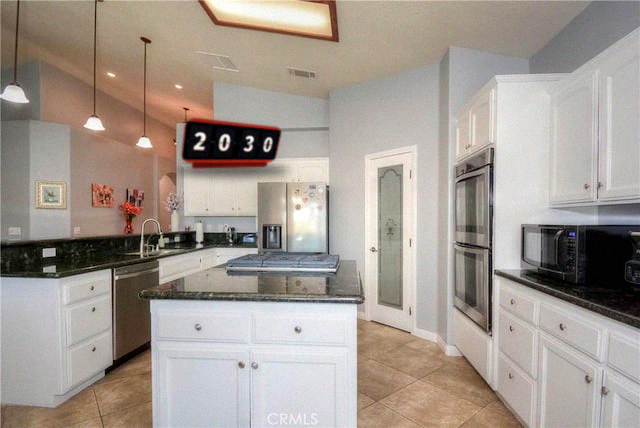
20:30
